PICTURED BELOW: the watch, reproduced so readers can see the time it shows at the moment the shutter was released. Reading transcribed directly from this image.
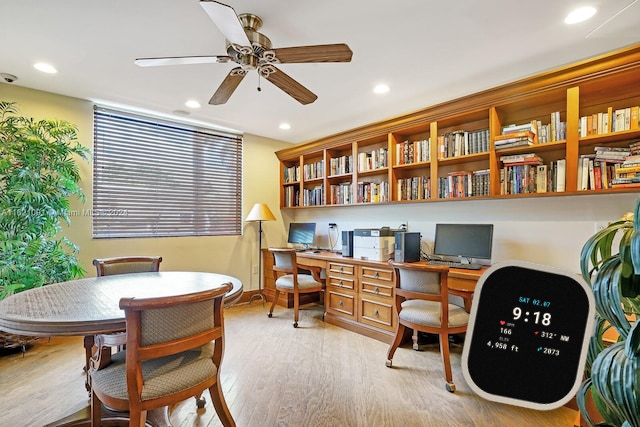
9:18
